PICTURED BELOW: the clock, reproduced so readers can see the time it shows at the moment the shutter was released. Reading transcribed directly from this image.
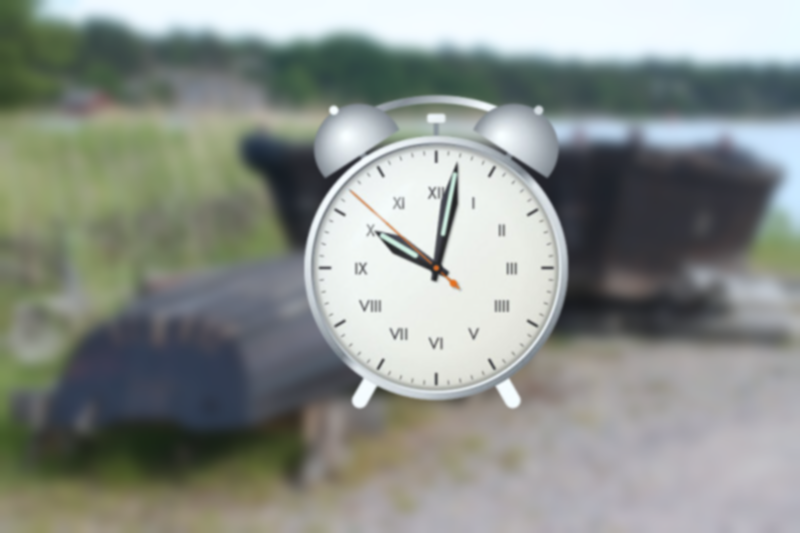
10:01:52
